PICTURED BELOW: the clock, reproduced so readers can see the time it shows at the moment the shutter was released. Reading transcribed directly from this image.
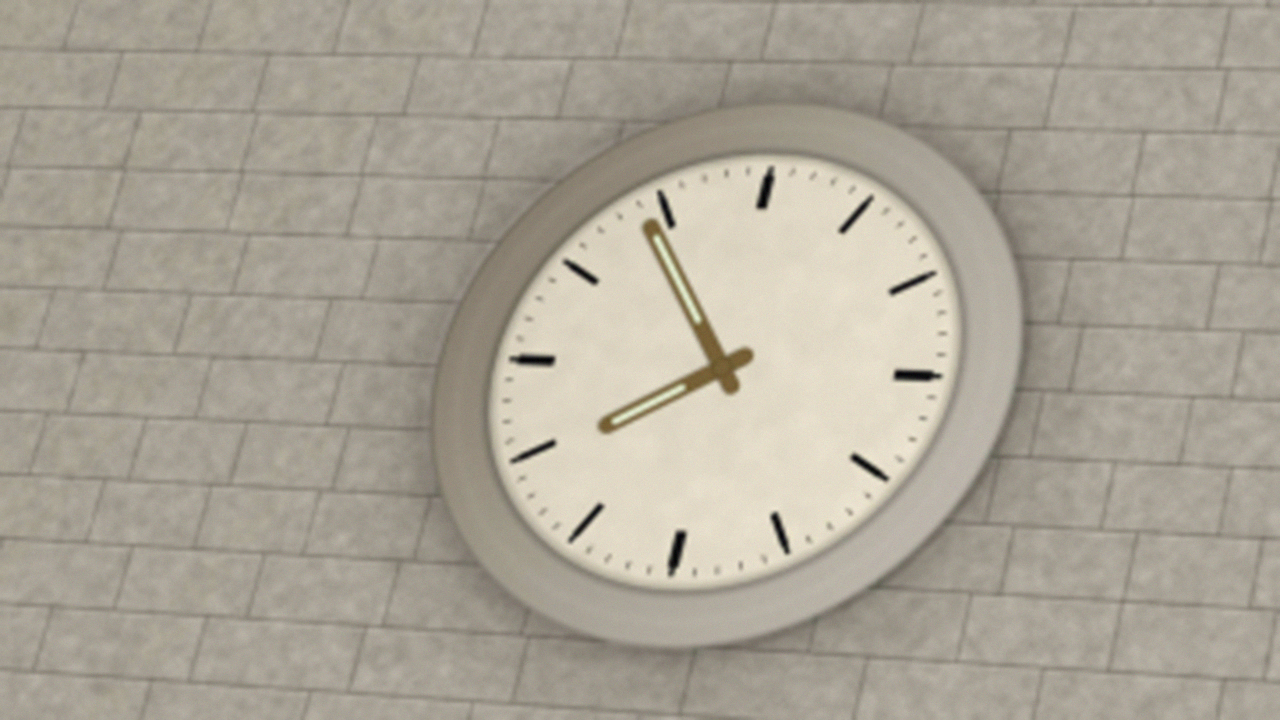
7:54
